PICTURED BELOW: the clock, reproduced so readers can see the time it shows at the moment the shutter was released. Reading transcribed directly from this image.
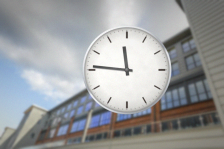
11:46
